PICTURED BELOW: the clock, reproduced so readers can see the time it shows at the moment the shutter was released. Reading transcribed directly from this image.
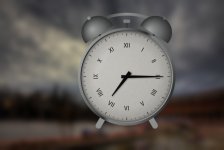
7:15
